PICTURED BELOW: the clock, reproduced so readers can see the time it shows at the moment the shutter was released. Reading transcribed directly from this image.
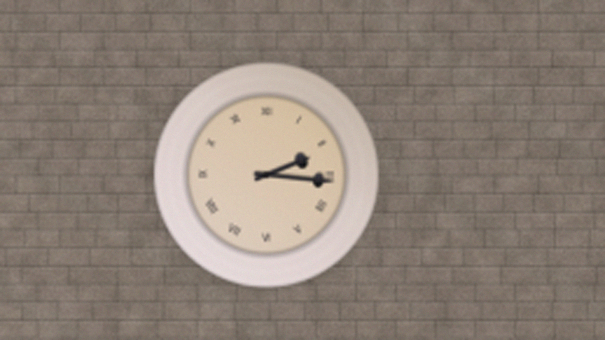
2:16
